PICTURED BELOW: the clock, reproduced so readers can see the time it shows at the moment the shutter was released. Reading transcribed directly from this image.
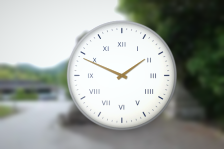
1:49
